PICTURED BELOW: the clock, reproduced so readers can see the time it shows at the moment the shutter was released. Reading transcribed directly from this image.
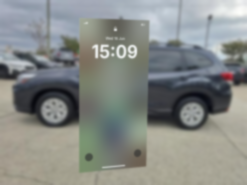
15:09
